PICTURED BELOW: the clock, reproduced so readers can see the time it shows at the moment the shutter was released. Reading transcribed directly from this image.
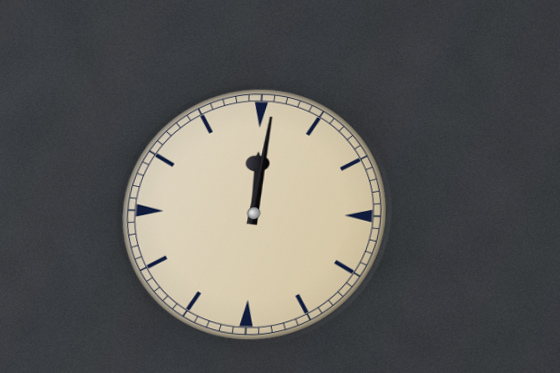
12:01
